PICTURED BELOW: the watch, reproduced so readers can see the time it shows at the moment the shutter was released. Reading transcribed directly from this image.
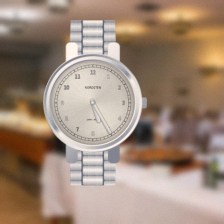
5:25
